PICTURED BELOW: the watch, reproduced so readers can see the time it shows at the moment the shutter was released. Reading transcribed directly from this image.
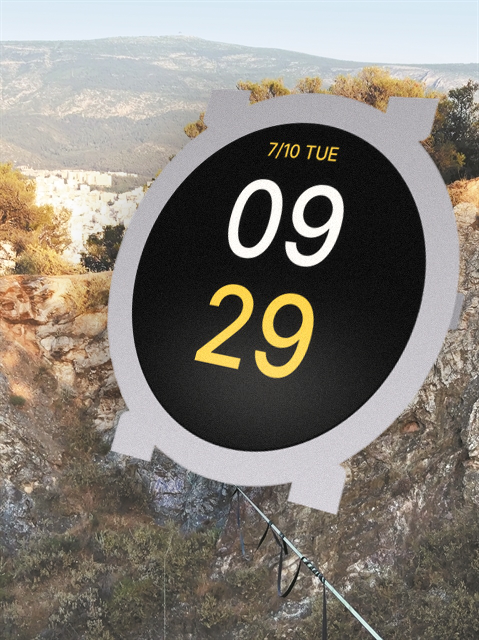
9:29
